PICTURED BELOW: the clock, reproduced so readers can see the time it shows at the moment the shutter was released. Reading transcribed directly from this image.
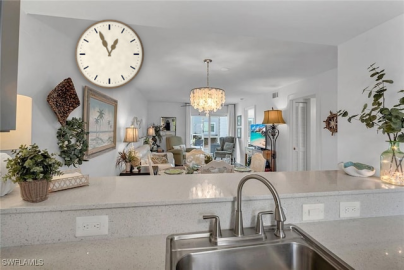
12:56
